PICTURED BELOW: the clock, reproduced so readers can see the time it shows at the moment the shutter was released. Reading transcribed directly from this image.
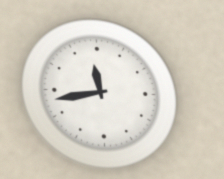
11:43
